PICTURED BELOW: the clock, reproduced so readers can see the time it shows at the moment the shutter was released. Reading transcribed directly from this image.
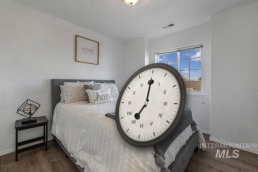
7:00
